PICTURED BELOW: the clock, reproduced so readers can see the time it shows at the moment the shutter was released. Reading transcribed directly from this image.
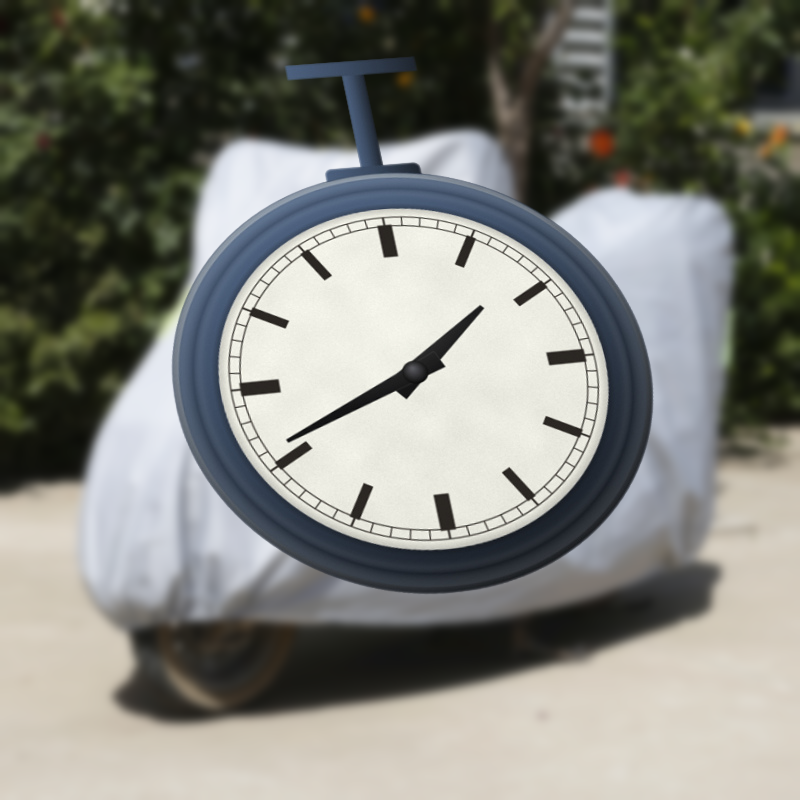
1:41
